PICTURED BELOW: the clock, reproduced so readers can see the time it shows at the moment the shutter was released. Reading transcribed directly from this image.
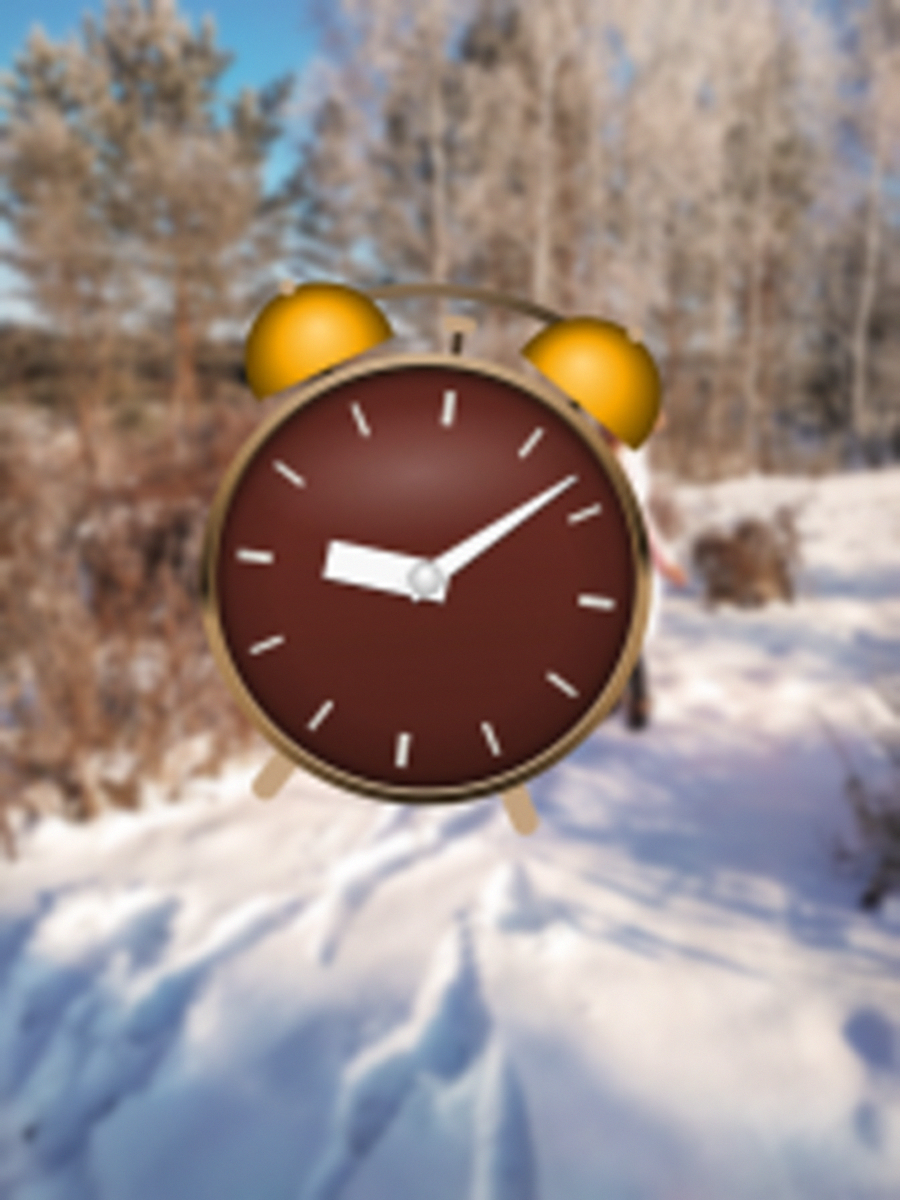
9:08
